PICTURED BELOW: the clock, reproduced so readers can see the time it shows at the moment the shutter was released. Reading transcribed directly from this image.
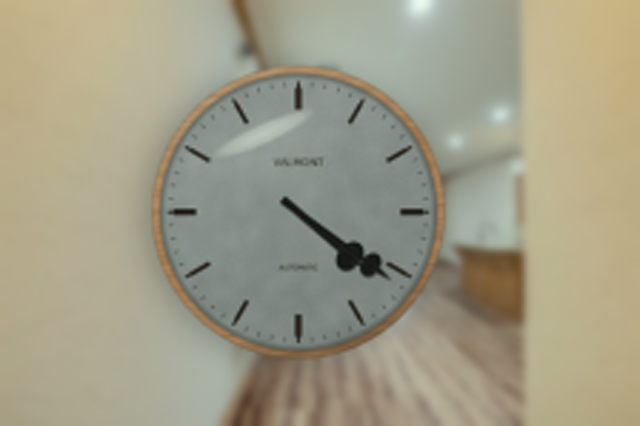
4:21
